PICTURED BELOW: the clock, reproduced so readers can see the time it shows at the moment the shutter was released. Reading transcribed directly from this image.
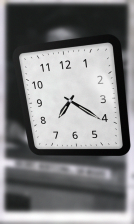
7:21
